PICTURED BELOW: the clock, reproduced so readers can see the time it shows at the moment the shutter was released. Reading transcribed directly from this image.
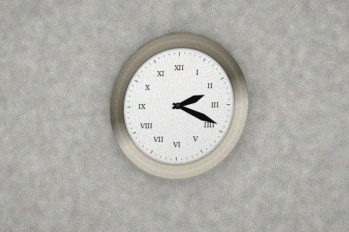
2:19
